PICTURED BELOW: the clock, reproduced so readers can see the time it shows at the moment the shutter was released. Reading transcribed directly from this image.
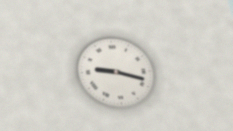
9:18
